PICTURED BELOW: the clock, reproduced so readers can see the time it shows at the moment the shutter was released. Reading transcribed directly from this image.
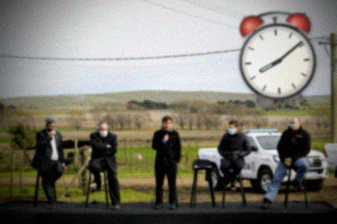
8:09
